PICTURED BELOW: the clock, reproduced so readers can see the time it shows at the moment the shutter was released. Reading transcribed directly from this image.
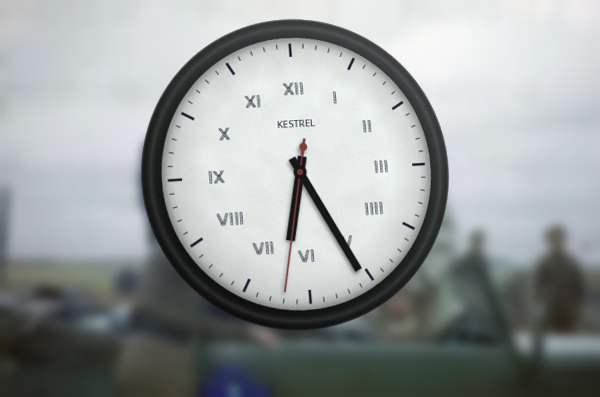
6:25:32
